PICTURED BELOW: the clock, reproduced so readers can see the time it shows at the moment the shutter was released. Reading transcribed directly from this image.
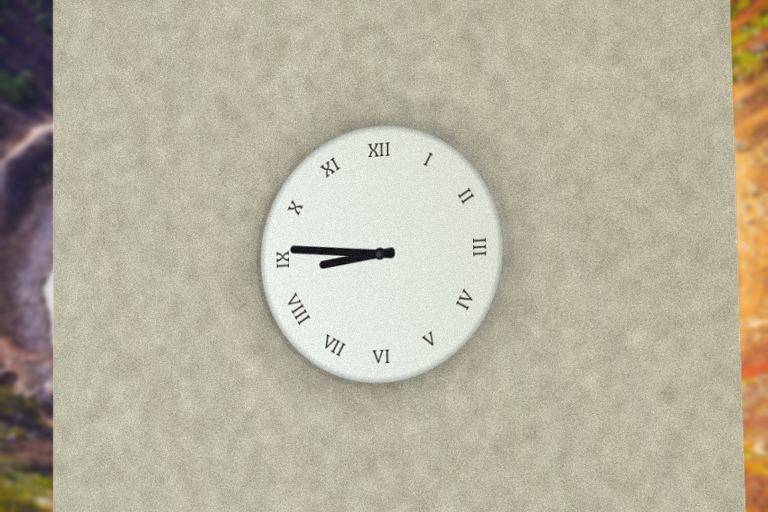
8:46
